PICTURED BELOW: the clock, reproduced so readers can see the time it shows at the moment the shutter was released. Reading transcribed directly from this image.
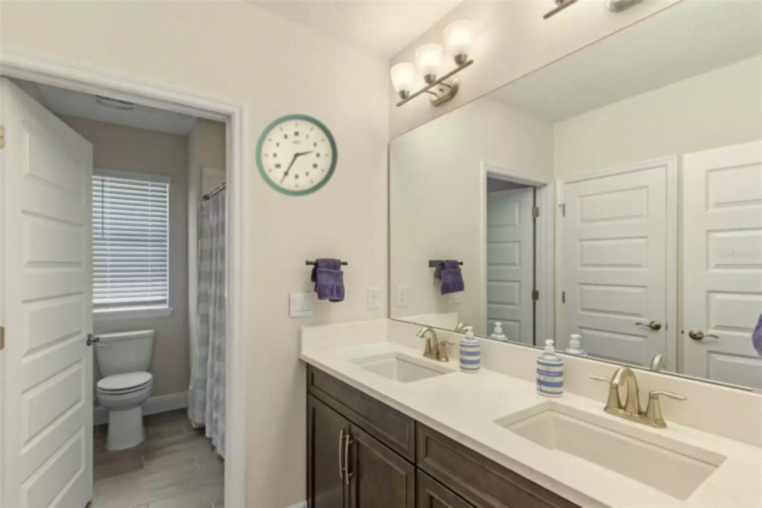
2:35
